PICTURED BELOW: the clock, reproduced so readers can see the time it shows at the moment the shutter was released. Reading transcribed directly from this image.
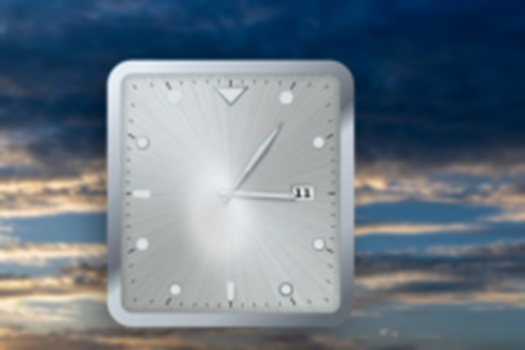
3:06
